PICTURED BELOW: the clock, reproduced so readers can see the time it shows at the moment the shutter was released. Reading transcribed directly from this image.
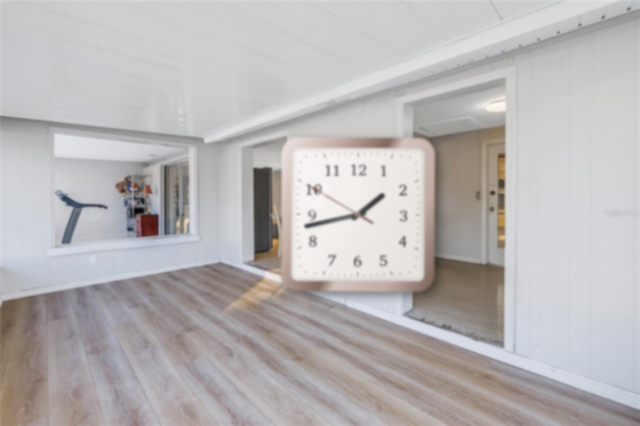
1:42:50
